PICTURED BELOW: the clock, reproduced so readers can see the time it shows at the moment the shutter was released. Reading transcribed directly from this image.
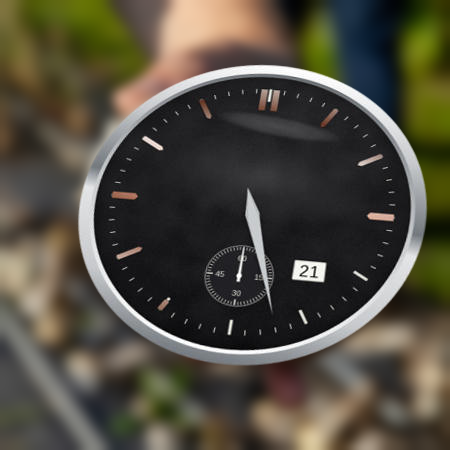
5:27
